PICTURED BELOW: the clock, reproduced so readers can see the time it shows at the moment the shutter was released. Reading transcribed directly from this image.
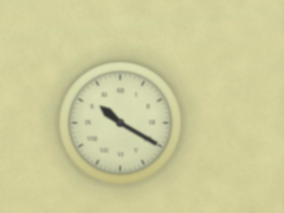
10:20
